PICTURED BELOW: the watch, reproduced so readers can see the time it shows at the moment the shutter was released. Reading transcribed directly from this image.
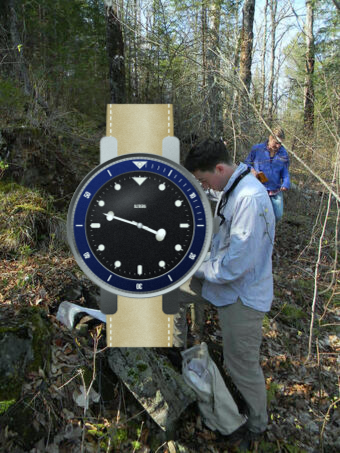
3:48
